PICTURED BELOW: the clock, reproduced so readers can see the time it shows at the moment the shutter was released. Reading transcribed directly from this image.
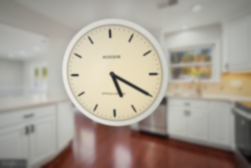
5:20
